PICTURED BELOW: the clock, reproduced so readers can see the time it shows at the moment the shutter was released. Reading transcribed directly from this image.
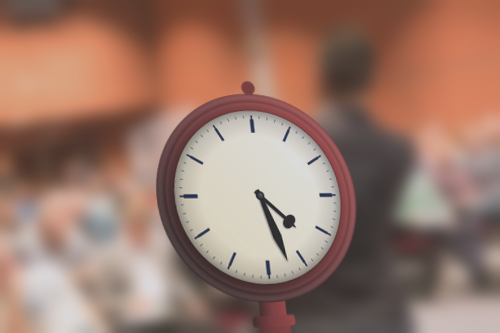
4:27
